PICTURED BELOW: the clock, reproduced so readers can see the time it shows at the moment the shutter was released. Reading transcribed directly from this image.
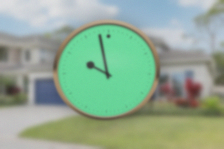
9:58
